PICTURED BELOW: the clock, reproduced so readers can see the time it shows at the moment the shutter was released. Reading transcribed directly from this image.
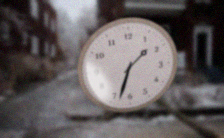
1:33
